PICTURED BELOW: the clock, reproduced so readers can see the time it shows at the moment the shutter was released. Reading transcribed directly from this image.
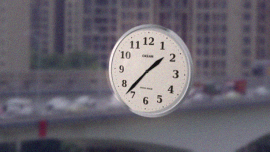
1:37
